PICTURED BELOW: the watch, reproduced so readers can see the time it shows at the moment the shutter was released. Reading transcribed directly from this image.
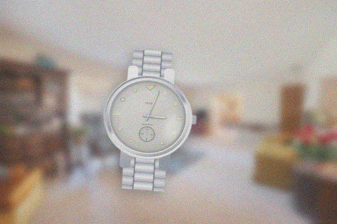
3:03
